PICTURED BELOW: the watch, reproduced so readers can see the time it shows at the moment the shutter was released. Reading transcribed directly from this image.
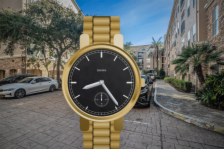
8:24
